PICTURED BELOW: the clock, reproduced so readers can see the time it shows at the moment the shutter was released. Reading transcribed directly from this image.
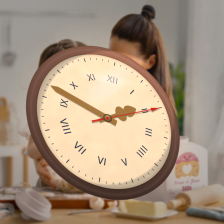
1:47:10
